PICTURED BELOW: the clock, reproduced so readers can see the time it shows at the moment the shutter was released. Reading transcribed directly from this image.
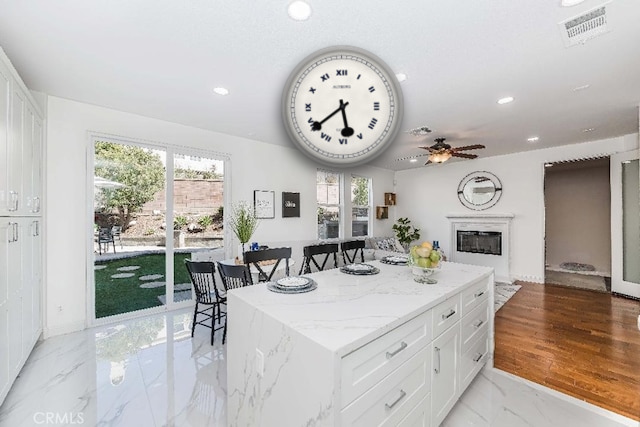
5:39
